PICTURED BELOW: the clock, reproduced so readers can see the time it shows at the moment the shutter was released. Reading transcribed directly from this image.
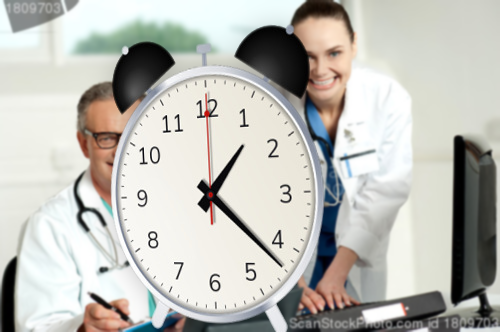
1:22:00
